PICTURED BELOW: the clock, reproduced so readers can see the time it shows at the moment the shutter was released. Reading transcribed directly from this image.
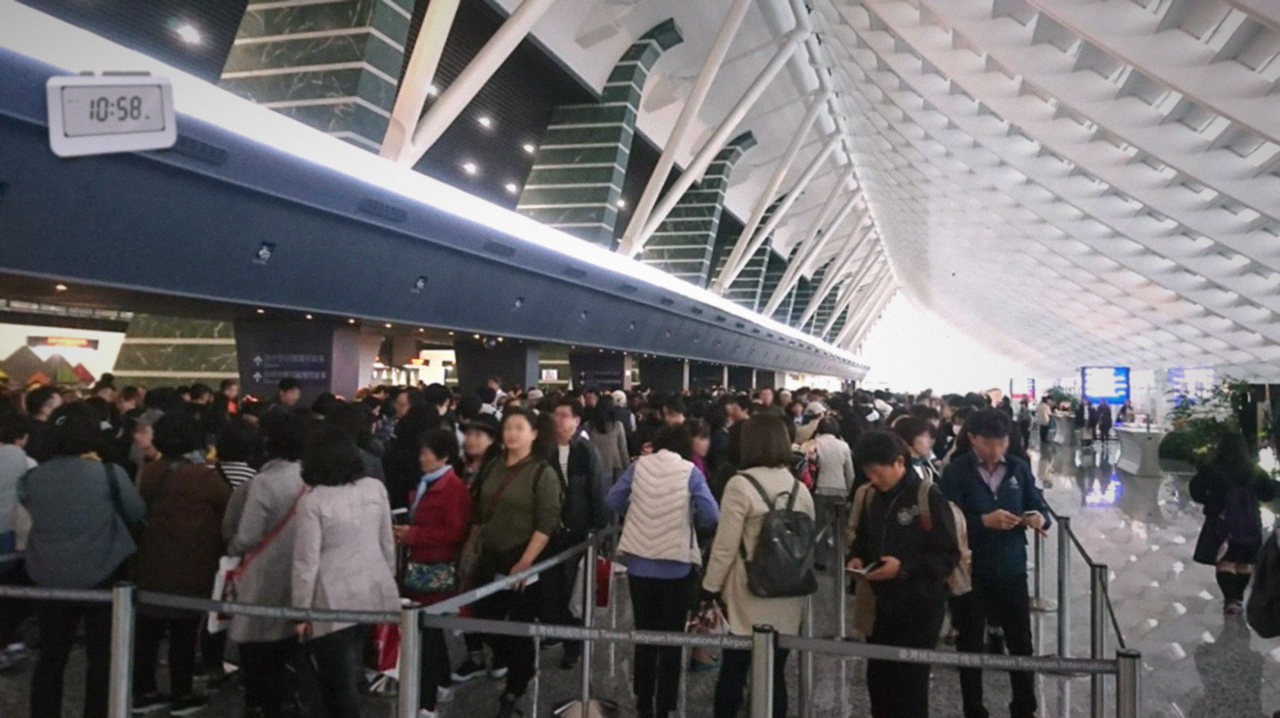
10:58
